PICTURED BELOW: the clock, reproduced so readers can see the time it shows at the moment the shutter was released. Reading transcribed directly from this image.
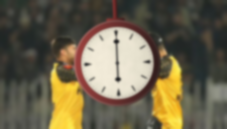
6:00
